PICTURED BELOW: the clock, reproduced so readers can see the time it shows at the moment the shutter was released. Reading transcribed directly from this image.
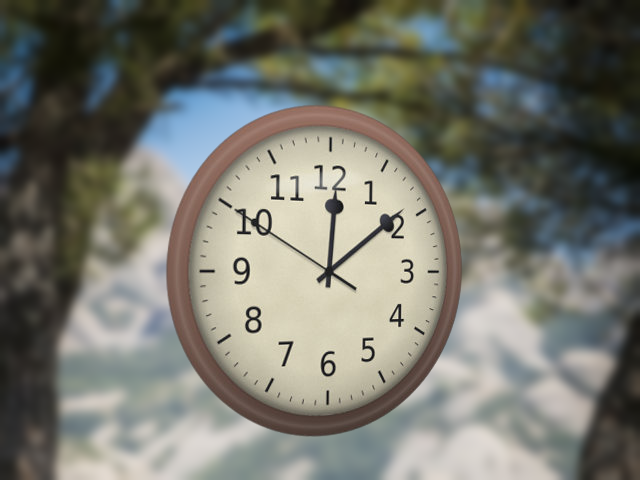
12:08:50
